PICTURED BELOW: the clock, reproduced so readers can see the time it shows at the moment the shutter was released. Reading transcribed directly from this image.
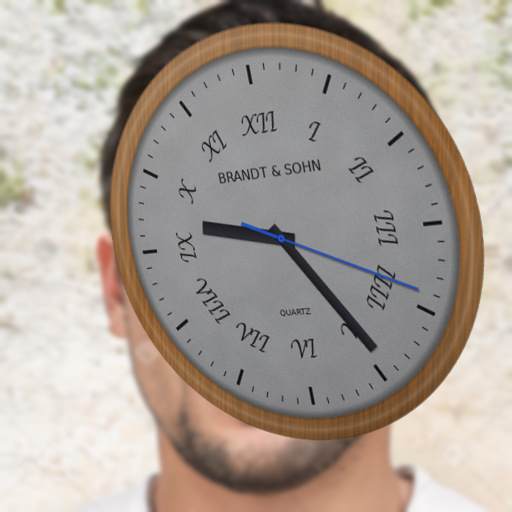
9:24:19
